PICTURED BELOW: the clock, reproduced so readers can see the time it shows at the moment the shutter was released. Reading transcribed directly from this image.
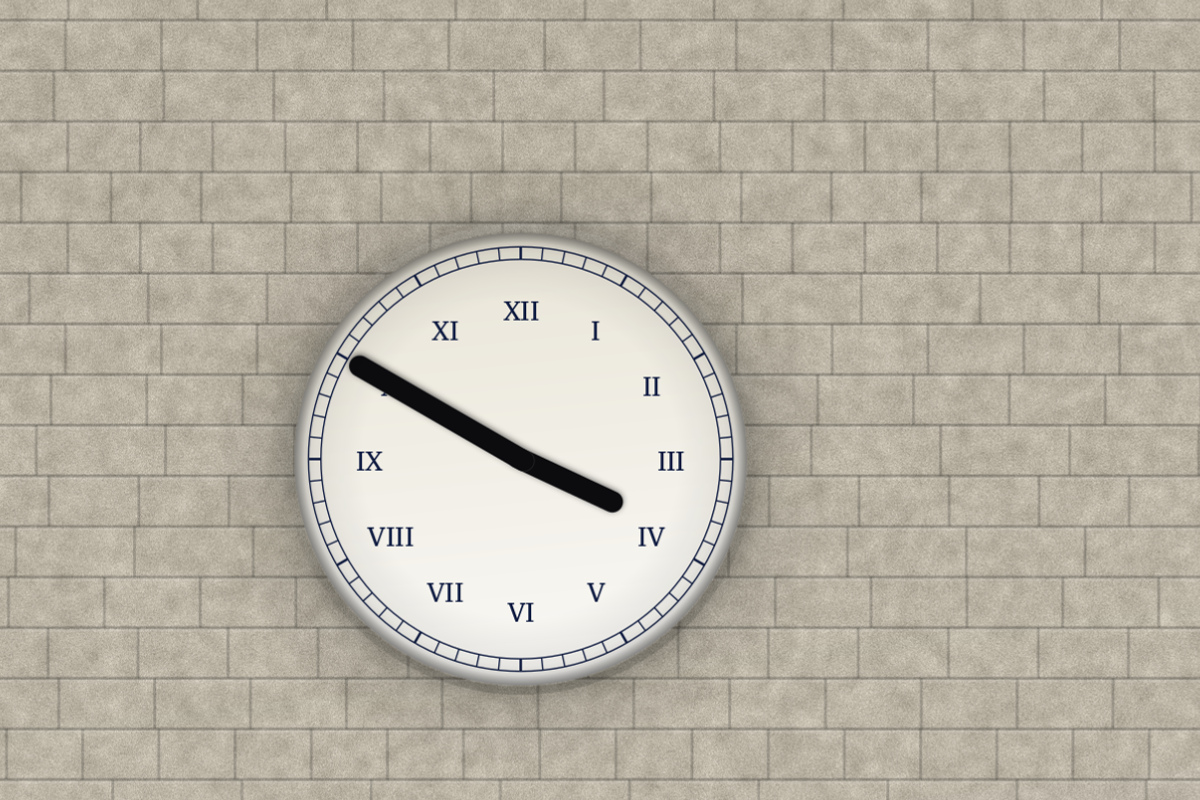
3:50
